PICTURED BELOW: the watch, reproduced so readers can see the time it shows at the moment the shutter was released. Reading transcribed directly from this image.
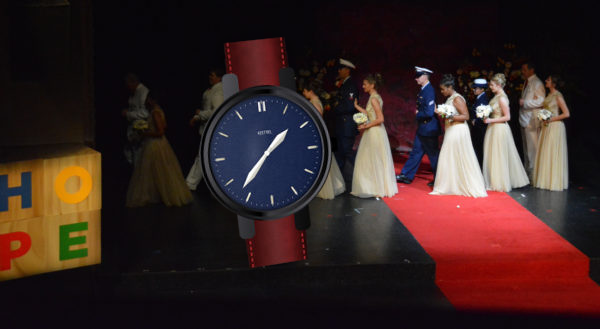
1:37
